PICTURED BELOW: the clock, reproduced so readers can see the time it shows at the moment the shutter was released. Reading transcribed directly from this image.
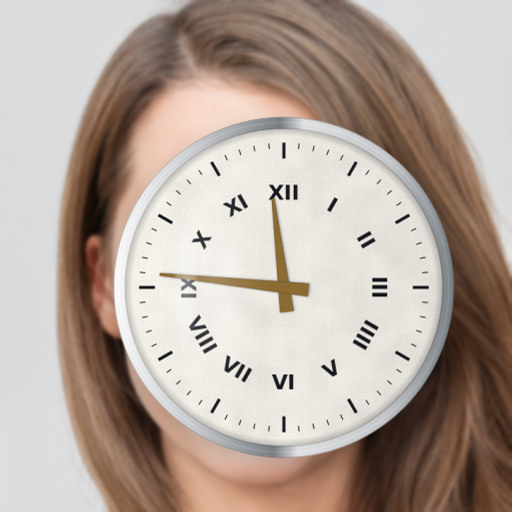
11:46
